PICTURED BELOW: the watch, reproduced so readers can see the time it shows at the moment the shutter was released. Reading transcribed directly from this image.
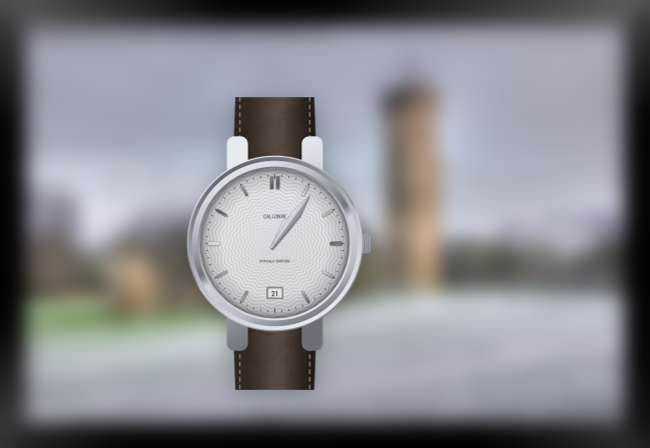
1:06
